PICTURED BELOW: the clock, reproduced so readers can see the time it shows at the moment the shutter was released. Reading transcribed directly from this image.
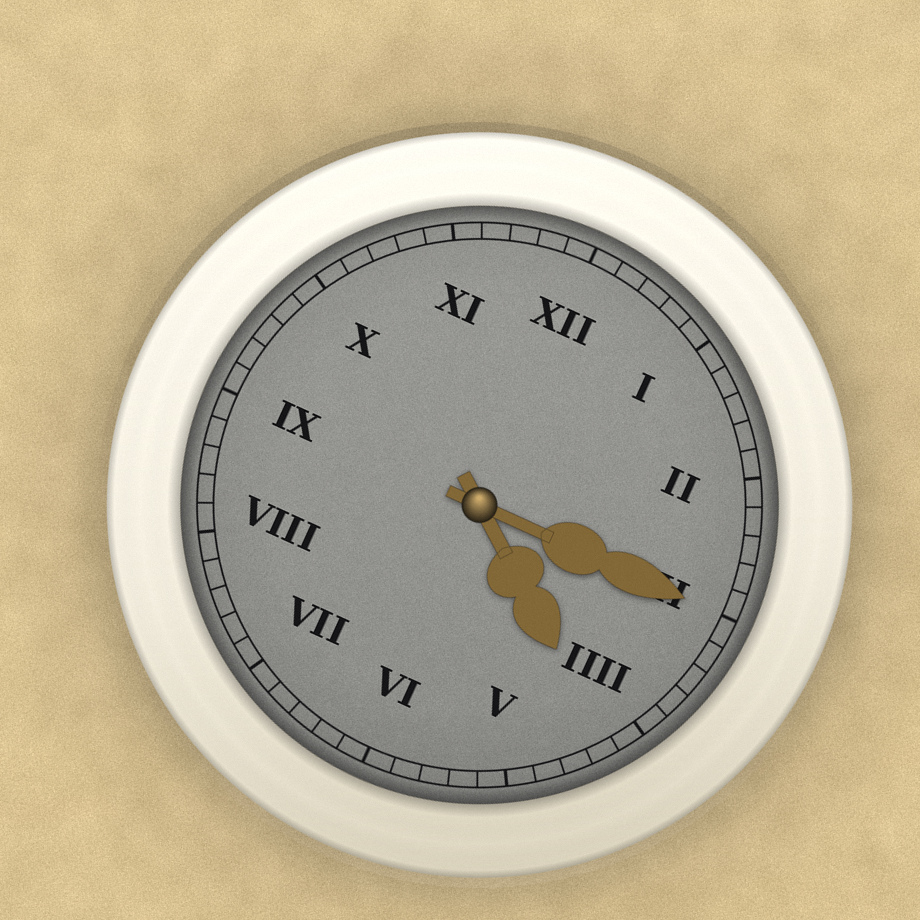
4:15
